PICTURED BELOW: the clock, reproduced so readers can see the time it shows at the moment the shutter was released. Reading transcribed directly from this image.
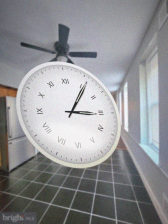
3:06
